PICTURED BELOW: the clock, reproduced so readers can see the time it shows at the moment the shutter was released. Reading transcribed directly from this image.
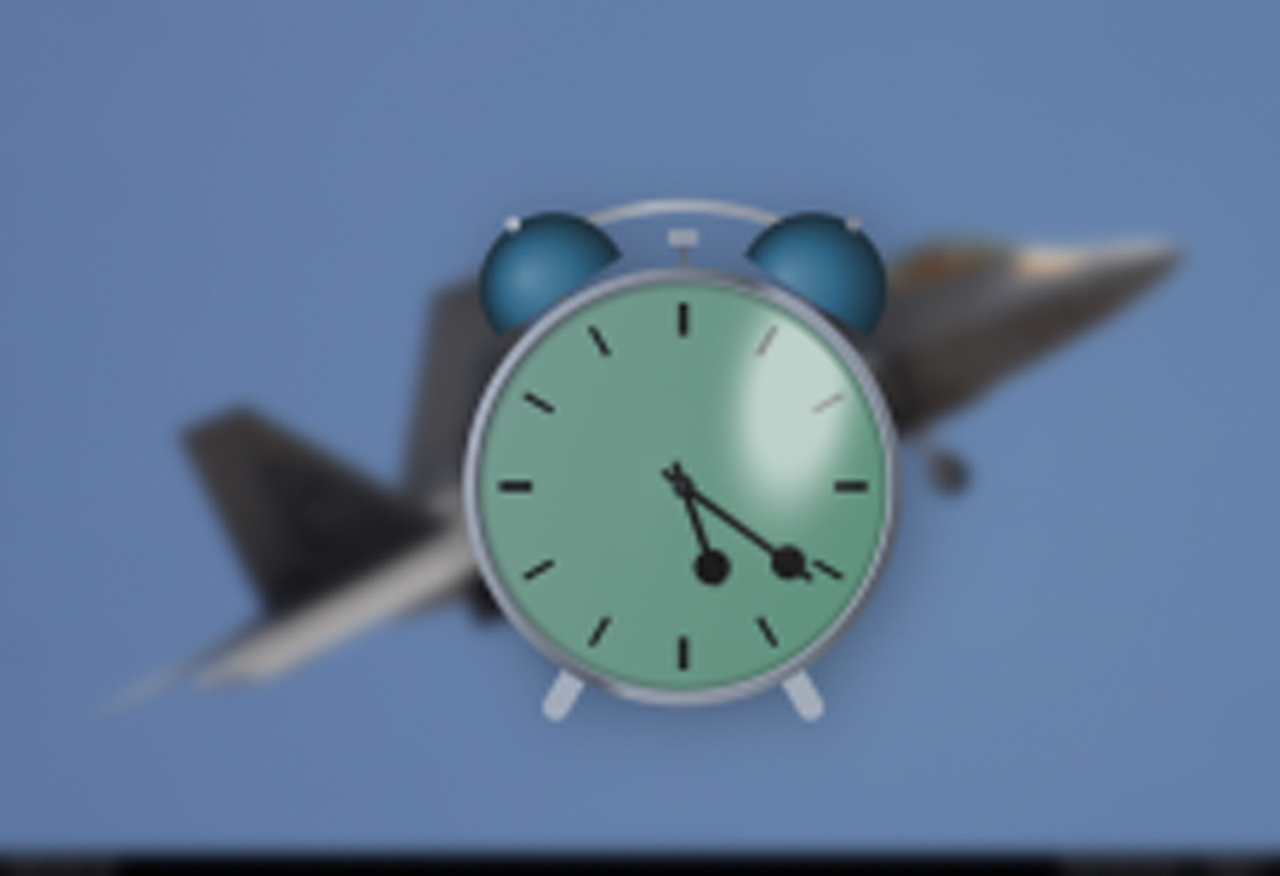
5:21
